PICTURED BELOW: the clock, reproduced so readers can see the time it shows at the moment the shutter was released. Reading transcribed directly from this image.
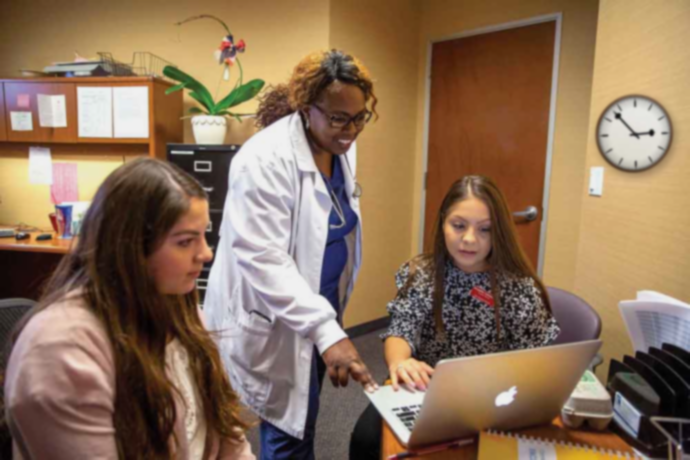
2:53
